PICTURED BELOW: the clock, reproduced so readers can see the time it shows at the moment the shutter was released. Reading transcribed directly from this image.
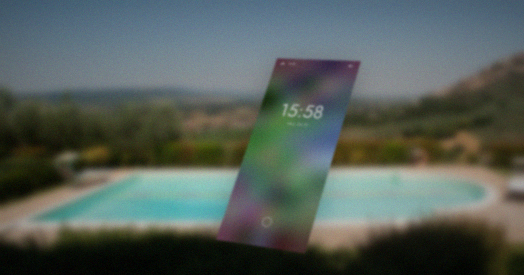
15:58
